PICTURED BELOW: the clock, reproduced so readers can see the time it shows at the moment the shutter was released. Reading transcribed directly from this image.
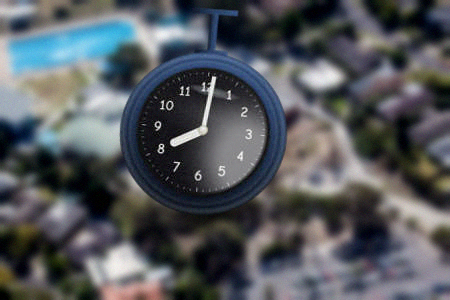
8:01
